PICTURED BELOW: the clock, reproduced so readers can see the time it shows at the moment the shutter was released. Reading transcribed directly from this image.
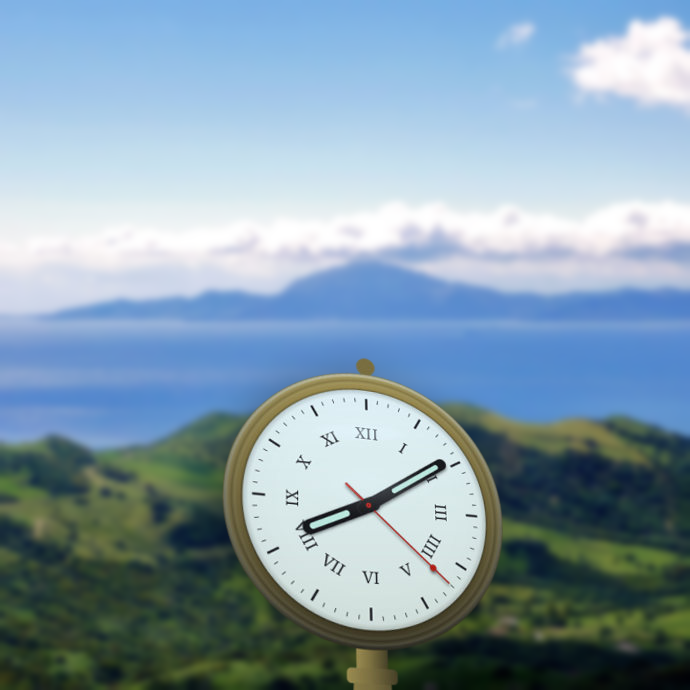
8:09:22
